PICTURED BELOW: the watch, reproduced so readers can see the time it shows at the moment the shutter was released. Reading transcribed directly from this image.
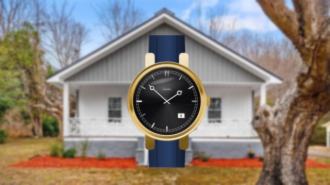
1:52
